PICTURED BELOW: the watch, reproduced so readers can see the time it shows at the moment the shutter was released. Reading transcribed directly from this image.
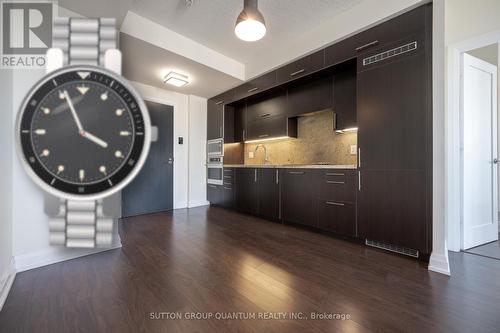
3:56
